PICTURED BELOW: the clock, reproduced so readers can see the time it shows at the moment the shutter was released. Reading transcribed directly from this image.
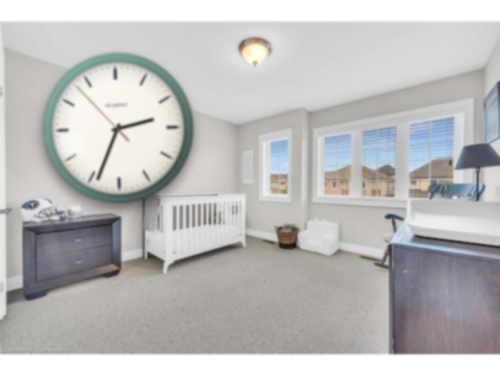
2:33:53
